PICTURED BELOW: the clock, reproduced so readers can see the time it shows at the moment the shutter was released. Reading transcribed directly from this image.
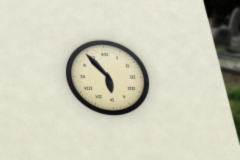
5:54
